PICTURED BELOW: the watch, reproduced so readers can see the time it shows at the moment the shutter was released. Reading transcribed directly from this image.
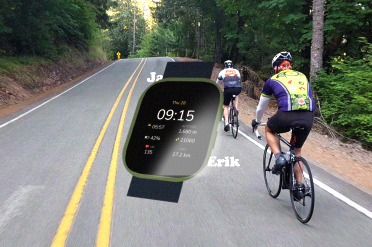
9:15
